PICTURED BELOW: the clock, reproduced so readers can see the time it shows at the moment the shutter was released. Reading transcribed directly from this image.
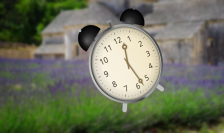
12:28
